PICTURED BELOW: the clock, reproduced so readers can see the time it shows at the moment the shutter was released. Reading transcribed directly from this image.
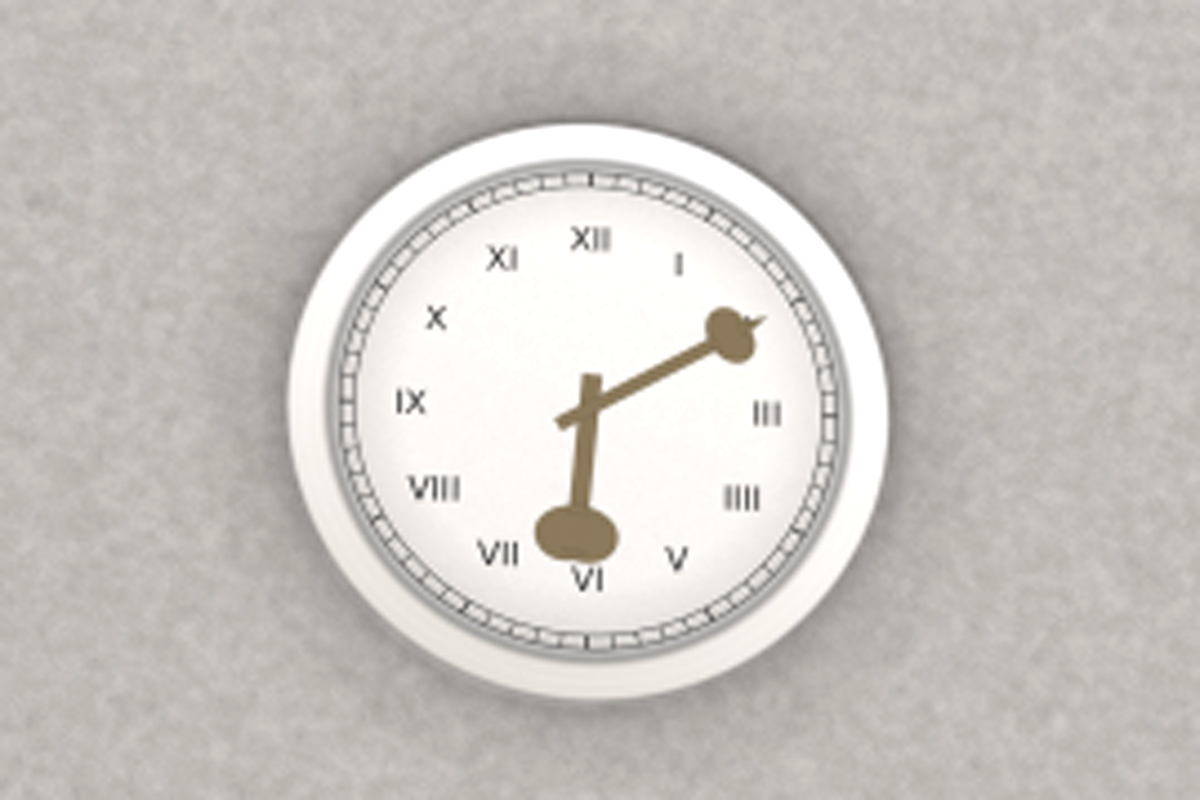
6:10
